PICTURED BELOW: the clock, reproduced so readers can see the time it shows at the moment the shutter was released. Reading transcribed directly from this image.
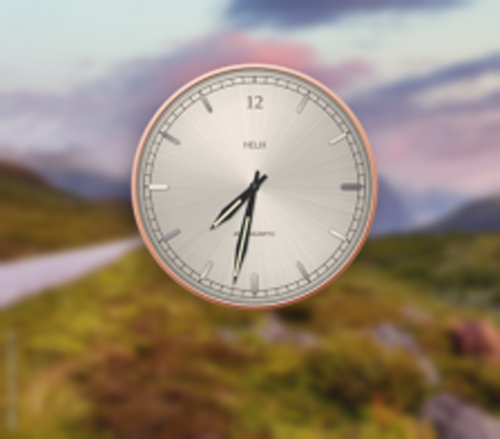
7:32
